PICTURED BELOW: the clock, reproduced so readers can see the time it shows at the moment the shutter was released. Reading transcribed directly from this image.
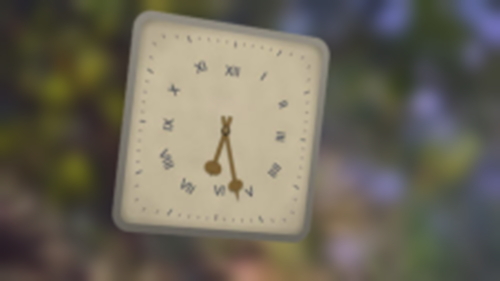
6:27
